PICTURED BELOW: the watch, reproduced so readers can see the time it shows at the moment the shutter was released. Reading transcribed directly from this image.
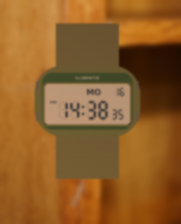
14:38
